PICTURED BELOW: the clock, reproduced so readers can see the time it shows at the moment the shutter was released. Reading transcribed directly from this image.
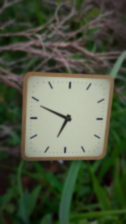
6:49
